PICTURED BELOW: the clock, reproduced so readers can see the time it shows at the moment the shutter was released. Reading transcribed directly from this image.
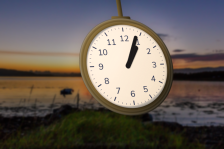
1:04
